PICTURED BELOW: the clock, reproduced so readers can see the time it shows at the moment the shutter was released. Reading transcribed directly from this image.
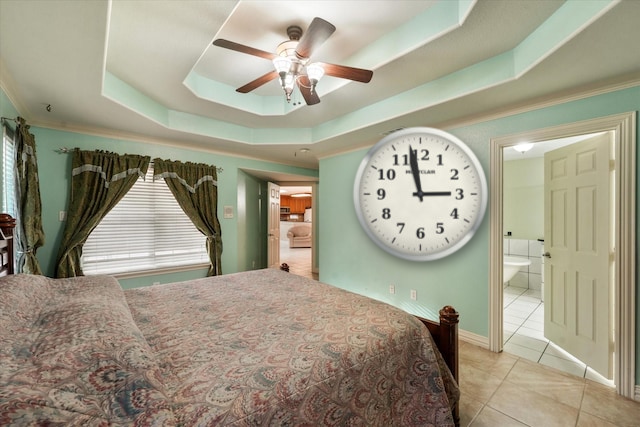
2:58
